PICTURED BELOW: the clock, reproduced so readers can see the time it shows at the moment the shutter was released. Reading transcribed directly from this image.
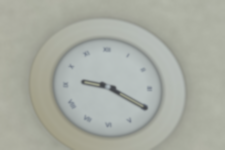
9:20
